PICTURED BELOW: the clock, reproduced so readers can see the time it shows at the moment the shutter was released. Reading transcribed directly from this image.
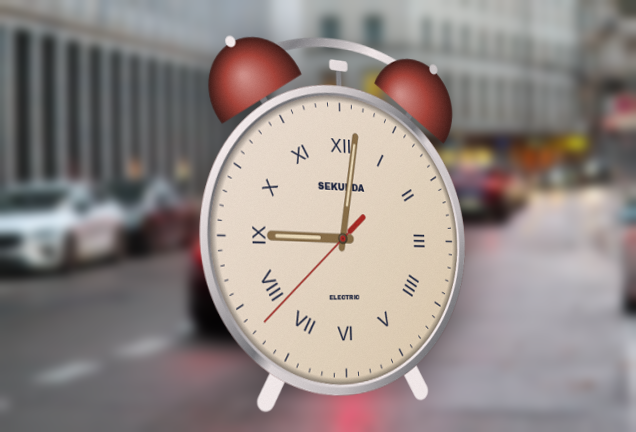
9:01:38
